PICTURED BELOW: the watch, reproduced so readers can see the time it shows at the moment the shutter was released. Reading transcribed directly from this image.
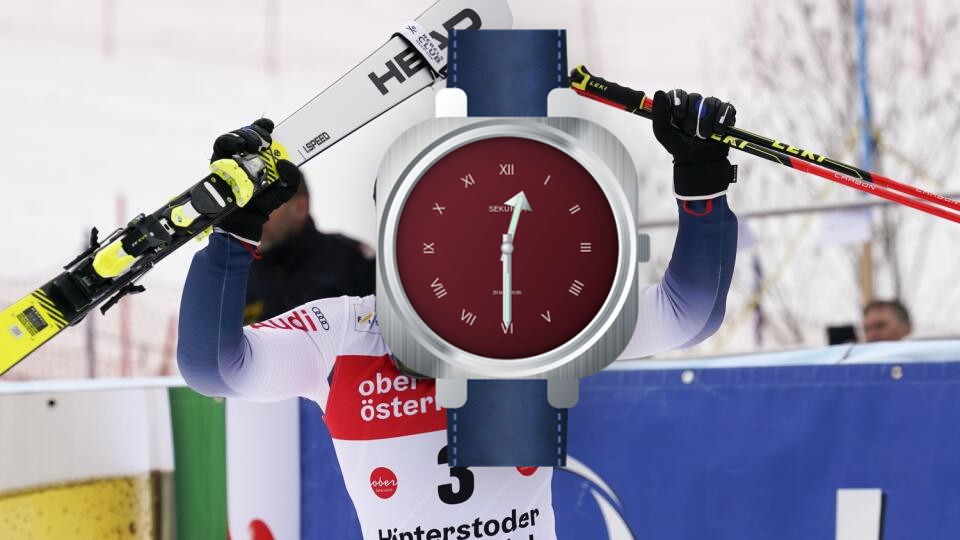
12:30
